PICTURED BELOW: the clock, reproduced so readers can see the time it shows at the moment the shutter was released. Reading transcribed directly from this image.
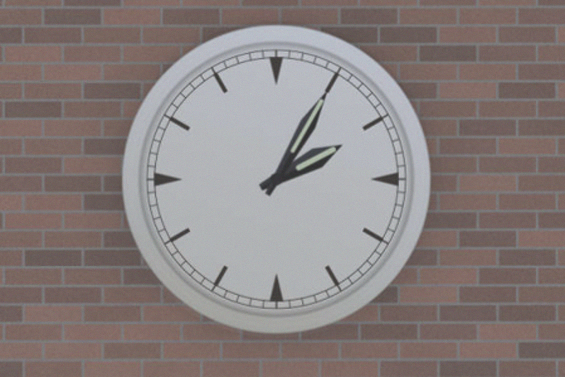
2:05
